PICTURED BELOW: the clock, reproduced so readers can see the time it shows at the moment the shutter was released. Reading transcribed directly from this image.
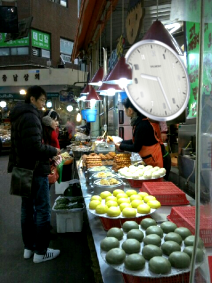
9:28
